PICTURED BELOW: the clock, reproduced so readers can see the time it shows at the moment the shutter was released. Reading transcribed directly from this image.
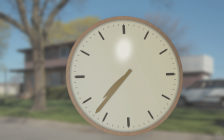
7:37
